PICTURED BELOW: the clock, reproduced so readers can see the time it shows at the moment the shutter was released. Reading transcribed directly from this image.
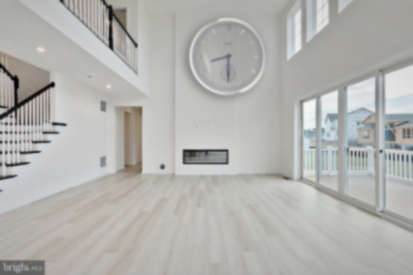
8:30
